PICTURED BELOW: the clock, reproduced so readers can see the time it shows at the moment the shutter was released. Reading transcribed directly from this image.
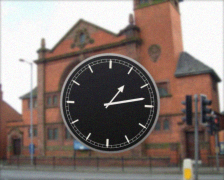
1:13
